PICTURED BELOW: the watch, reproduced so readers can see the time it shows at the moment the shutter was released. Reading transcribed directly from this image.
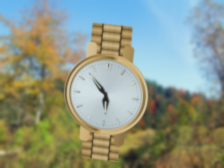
5:53
